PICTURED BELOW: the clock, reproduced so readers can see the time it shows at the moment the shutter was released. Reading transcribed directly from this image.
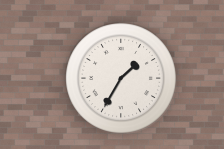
1:35
